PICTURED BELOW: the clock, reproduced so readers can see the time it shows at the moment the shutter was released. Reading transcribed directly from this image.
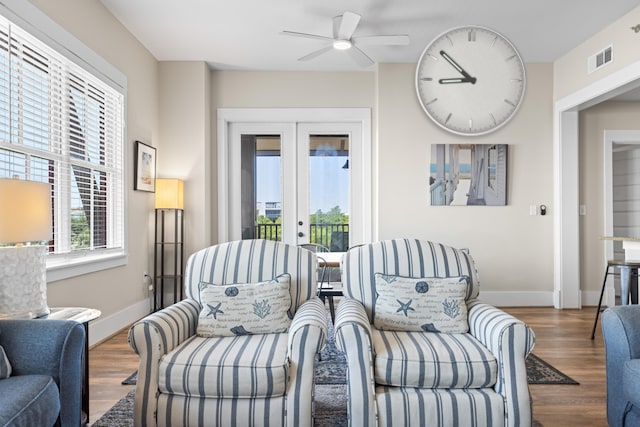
8:52
